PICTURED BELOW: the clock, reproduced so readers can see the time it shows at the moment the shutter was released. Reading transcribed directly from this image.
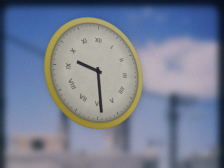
9:29
